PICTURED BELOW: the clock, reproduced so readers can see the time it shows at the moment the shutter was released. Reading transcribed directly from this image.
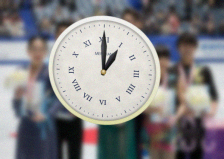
1:00
